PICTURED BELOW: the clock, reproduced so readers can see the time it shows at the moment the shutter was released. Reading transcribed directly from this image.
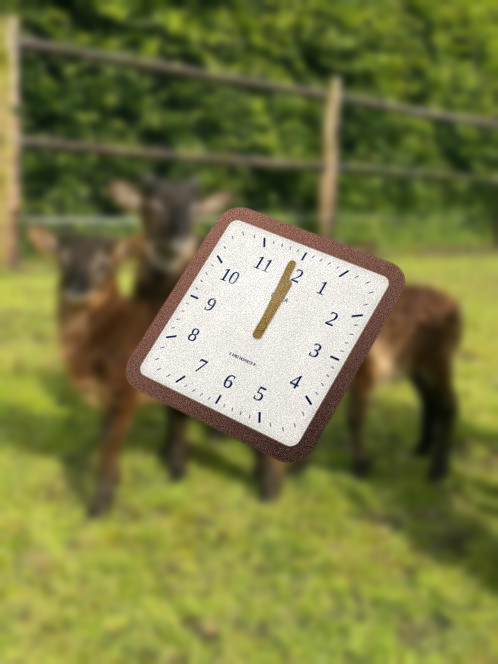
11:59
